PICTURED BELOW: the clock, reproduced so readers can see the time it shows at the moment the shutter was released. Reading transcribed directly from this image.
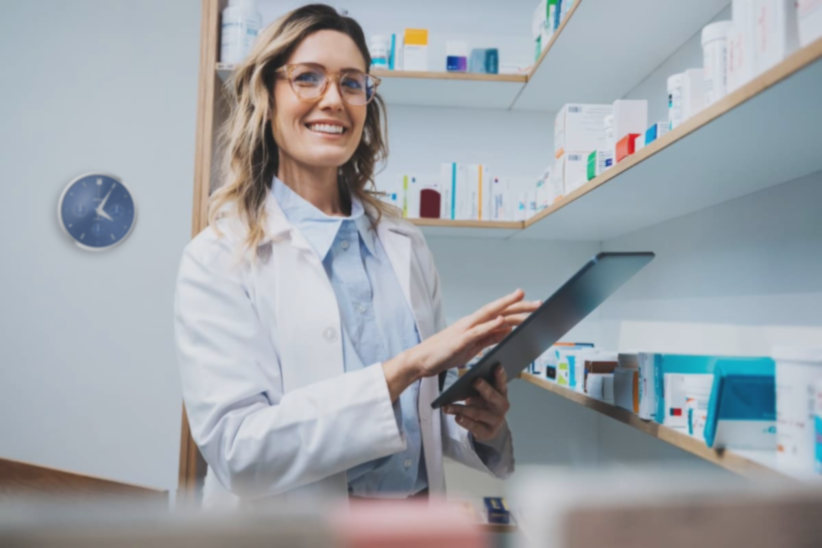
4:05
